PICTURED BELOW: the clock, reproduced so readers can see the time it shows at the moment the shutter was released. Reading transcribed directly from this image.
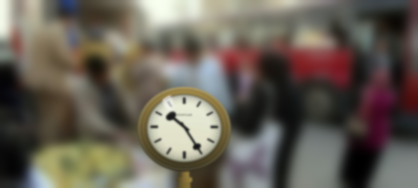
10:25
